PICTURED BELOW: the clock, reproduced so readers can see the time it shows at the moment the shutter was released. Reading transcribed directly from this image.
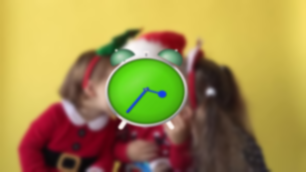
3:36
